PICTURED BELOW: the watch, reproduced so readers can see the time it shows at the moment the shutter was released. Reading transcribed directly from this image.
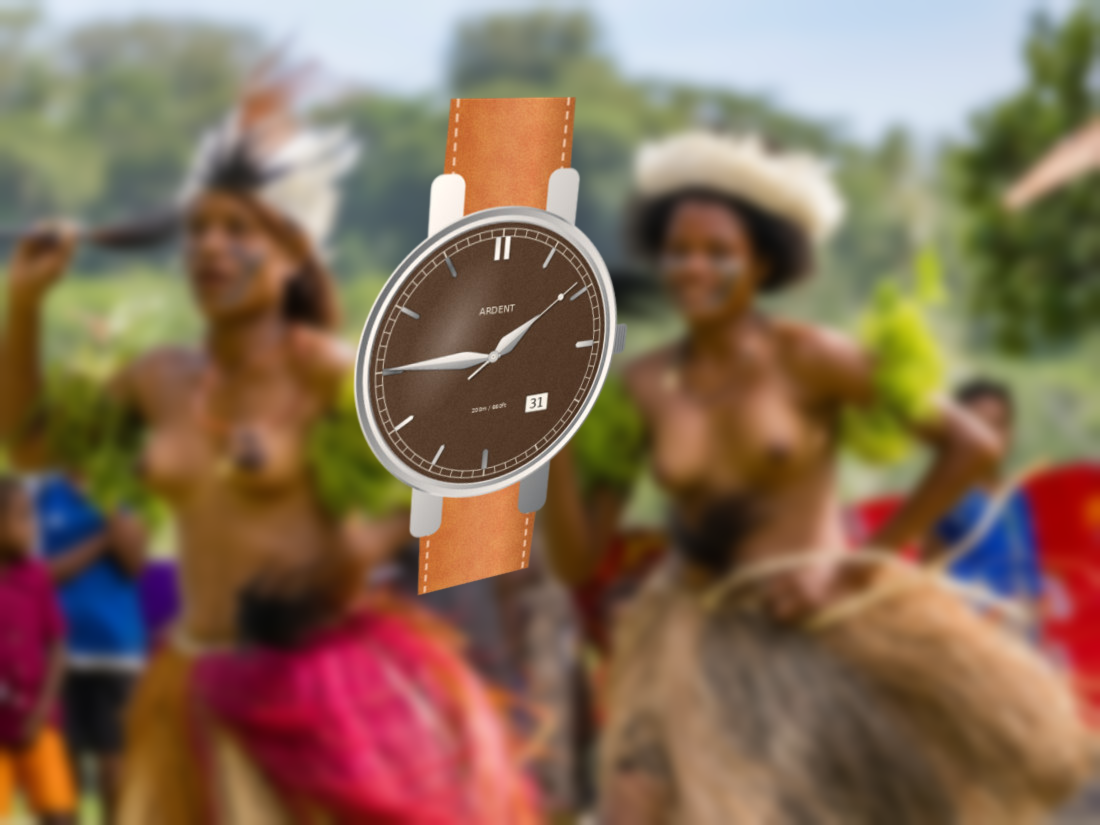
1:45:09
